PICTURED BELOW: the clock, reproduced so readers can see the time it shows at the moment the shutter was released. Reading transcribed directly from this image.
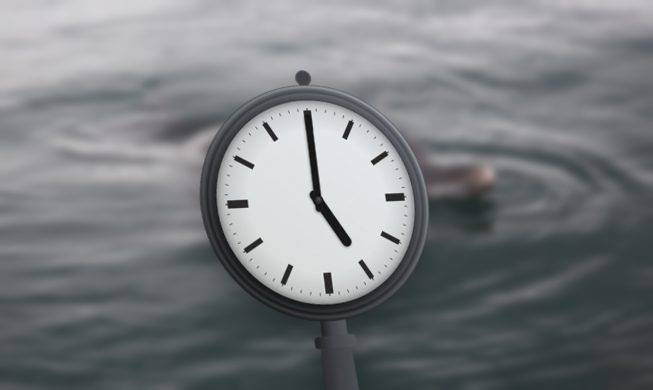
5:00
